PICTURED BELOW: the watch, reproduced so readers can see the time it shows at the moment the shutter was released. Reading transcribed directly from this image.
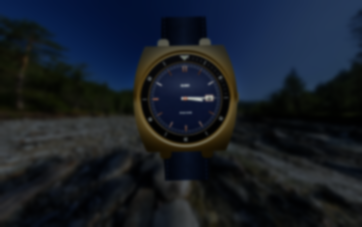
3:15
